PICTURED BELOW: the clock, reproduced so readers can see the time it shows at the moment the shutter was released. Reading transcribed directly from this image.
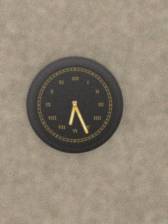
6:26
